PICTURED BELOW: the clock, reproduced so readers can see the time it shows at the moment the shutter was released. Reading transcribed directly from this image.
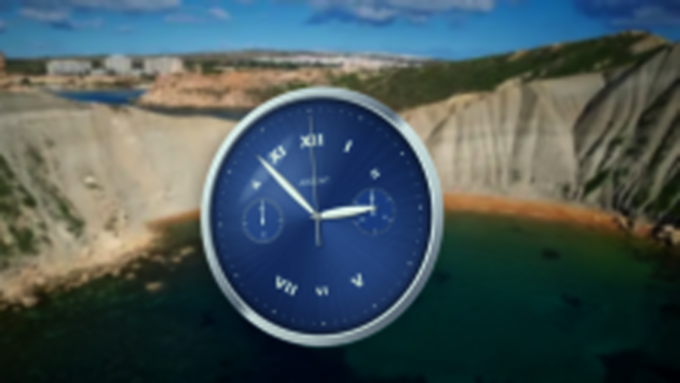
2:53
